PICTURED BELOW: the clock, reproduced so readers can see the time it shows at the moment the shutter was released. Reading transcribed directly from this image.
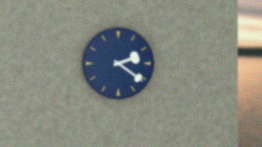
2:21
